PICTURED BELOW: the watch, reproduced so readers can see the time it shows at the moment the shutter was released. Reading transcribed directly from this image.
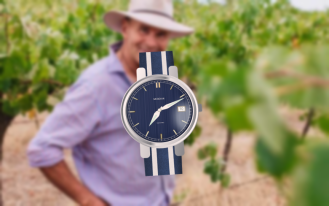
7:11
